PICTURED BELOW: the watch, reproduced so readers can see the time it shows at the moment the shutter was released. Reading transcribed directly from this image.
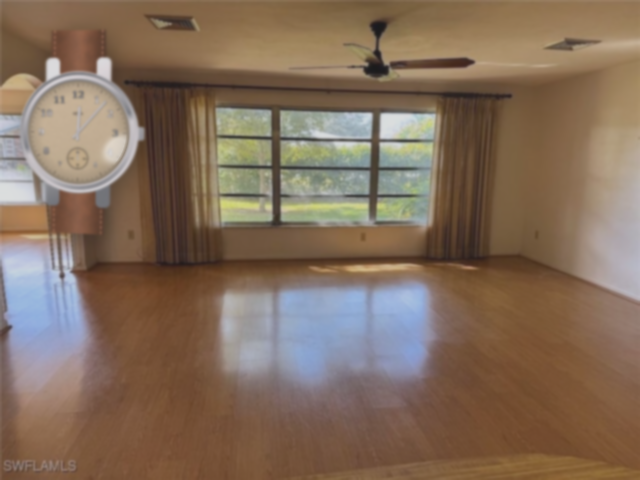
12:07
